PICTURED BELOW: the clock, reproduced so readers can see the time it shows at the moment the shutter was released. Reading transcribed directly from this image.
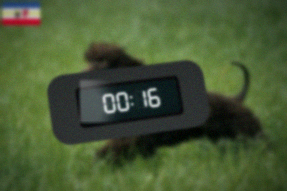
0:16
